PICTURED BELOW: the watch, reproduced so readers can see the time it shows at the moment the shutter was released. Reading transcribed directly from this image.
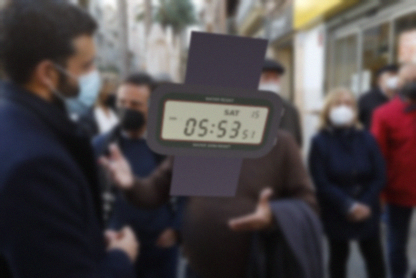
5:53
